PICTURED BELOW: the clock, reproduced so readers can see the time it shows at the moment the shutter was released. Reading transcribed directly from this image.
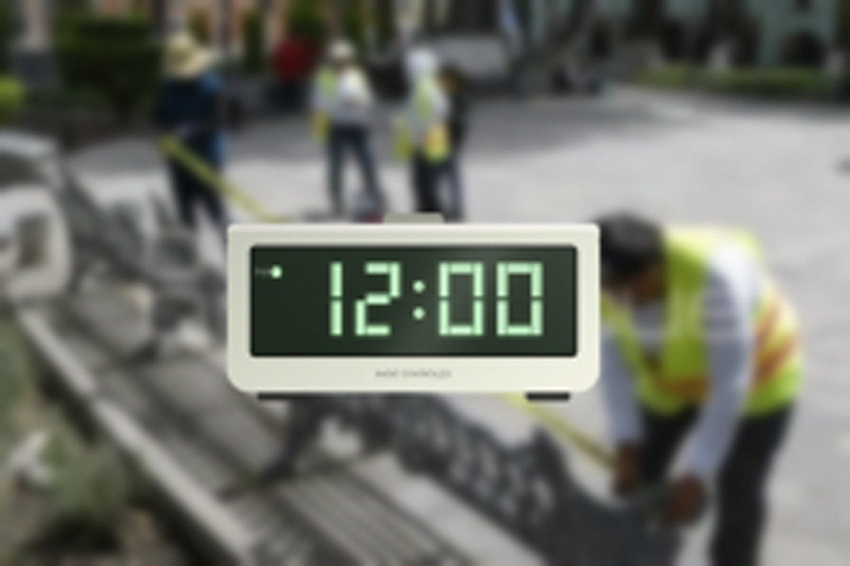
12:00
